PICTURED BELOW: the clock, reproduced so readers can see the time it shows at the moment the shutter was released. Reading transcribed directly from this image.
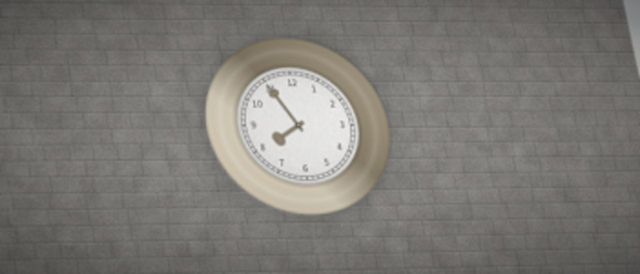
7:55
